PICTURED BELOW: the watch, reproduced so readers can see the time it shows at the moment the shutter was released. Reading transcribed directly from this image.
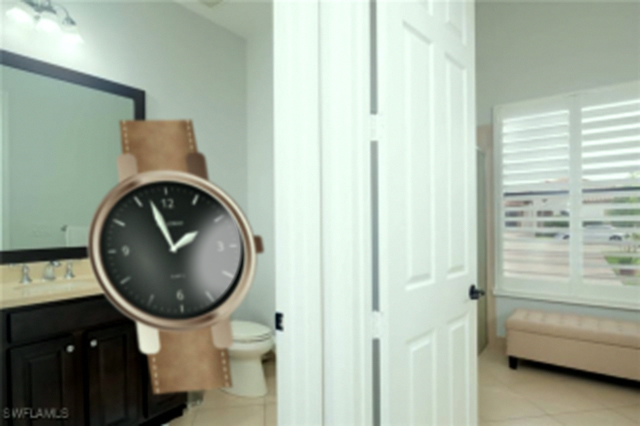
1:57
